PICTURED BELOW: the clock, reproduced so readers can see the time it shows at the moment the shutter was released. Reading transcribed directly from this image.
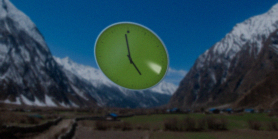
4:59
